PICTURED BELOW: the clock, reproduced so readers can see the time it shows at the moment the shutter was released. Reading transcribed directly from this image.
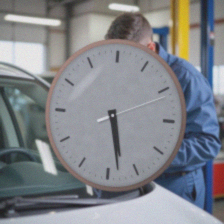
5:28:11
